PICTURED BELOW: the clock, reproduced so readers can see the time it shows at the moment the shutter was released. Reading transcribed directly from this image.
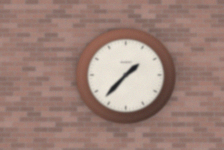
1:37
